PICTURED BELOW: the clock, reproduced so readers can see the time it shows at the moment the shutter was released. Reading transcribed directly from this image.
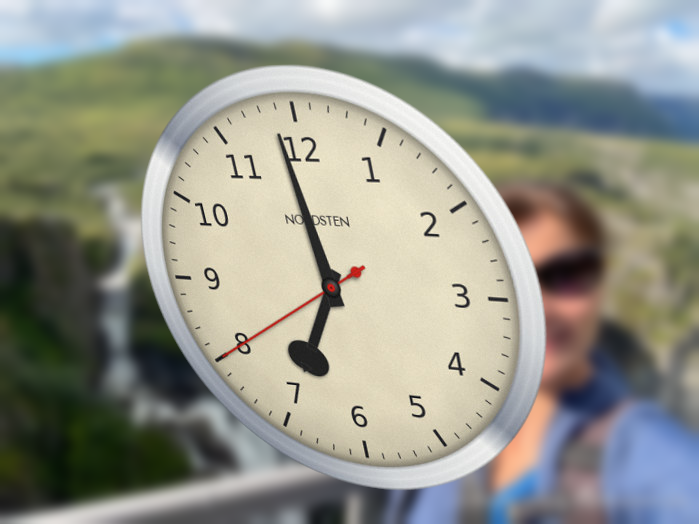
6:58:40
